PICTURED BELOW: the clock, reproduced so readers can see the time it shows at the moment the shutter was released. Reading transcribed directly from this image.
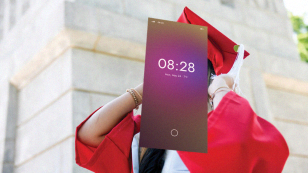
8:28
